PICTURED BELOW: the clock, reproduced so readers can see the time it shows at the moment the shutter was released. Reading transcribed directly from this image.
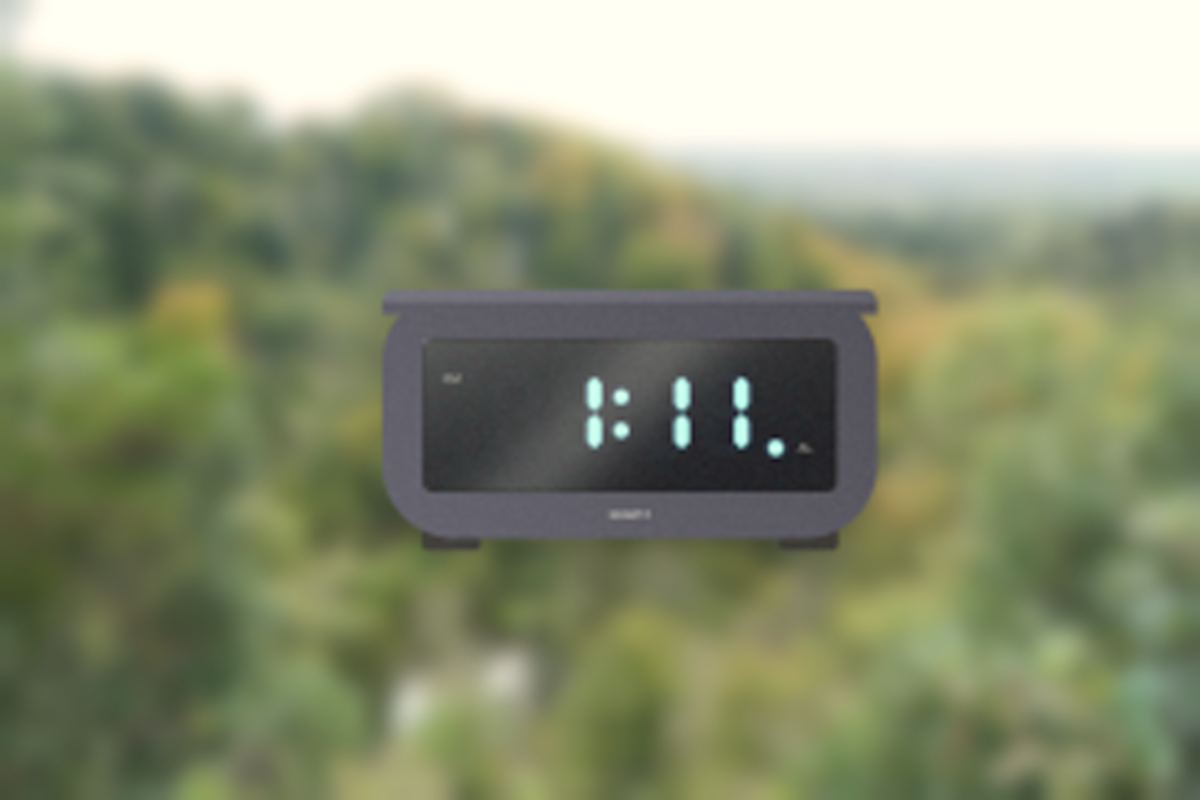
1:11
